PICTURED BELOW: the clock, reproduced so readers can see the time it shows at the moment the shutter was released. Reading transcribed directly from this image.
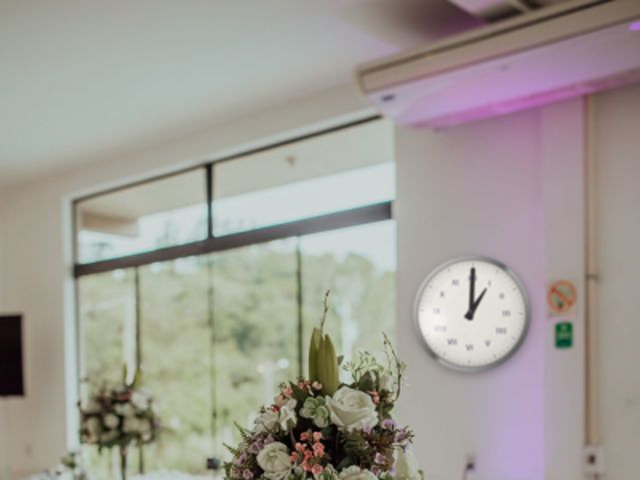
1:00
